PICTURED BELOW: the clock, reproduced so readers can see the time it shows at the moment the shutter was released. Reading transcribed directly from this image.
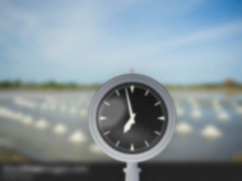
6:58
